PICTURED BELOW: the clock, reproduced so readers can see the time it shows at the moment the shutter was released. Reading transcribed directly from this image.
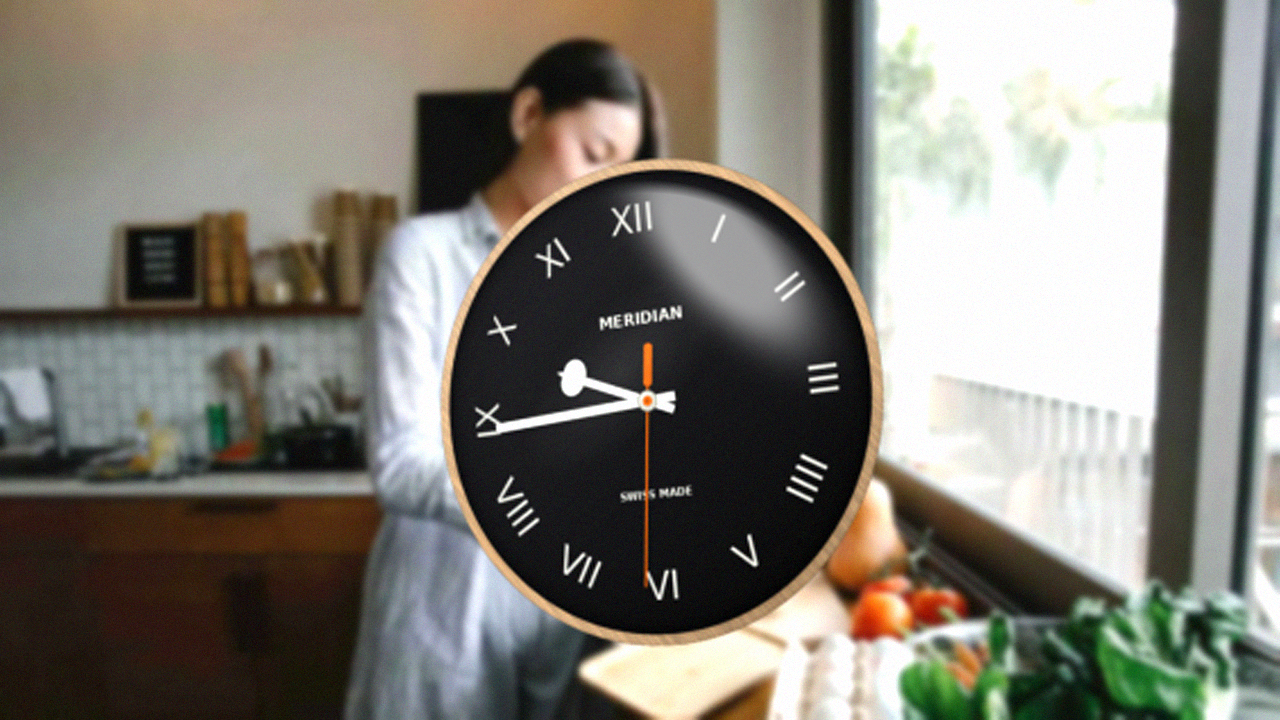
9:44:31
